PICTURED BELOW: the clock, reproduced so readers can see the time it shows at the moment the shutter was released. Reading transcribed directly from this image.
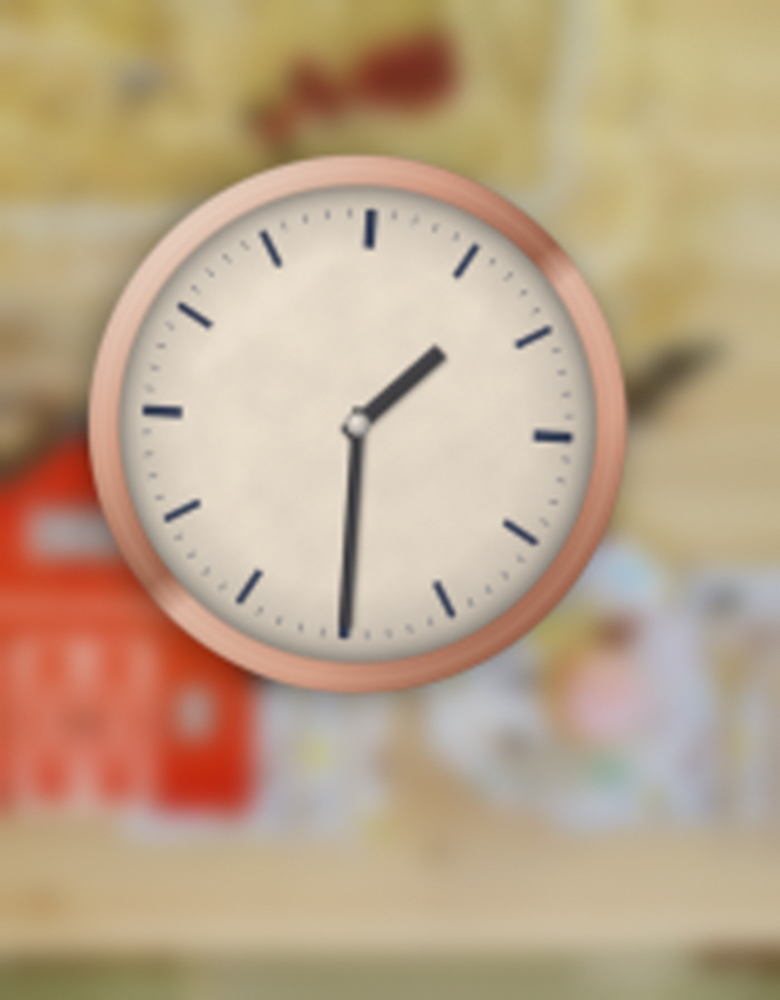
1:30
